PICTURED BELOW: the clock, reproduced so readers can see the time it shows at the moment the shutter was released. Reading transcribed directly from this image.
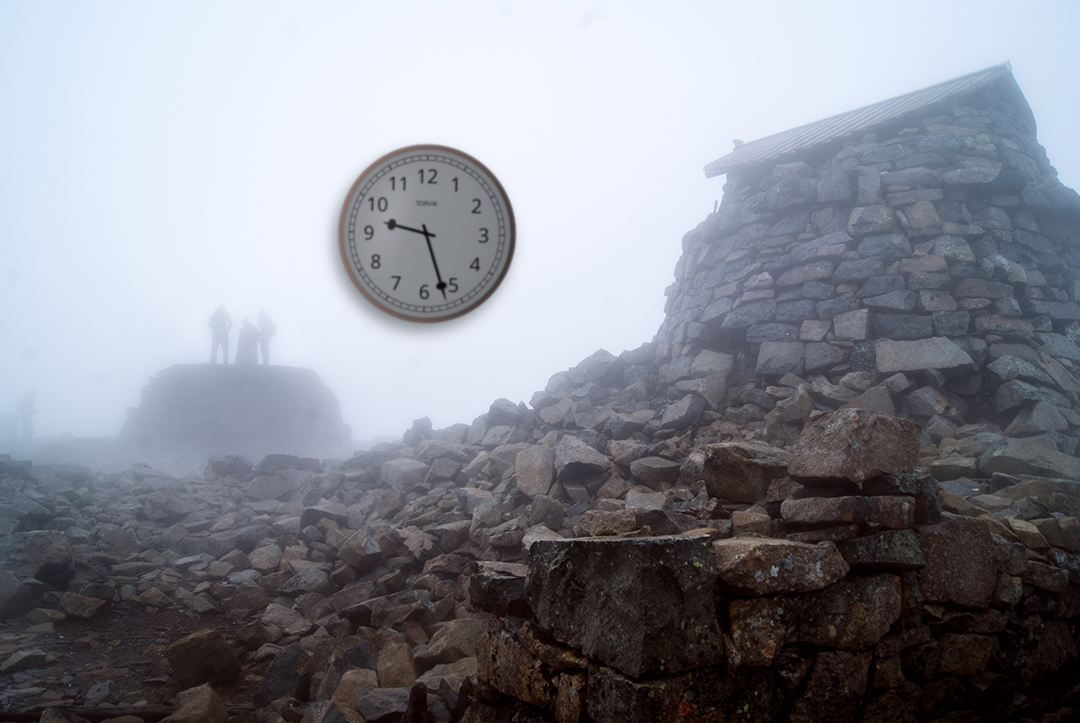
9:27
